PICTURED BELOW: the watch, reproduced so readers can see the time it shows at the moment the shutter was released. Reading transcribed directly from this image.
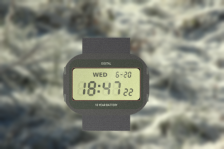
18:47:22
